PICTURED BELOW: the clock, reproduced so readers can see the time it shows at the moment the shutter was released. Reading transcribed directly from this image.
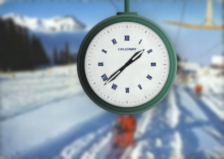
1:38
